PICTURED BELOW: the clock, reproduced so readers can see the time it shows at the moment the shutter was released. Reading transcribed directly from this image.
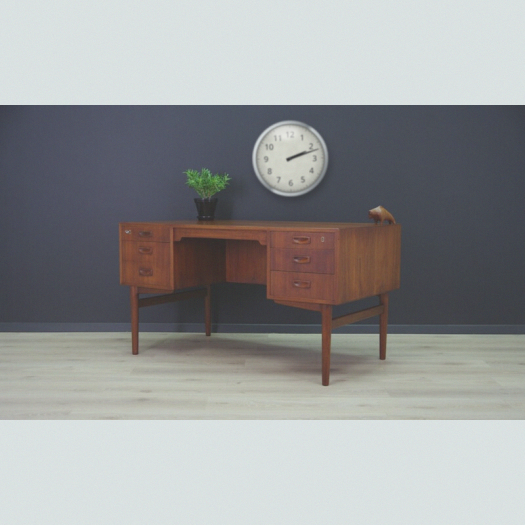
2:12
